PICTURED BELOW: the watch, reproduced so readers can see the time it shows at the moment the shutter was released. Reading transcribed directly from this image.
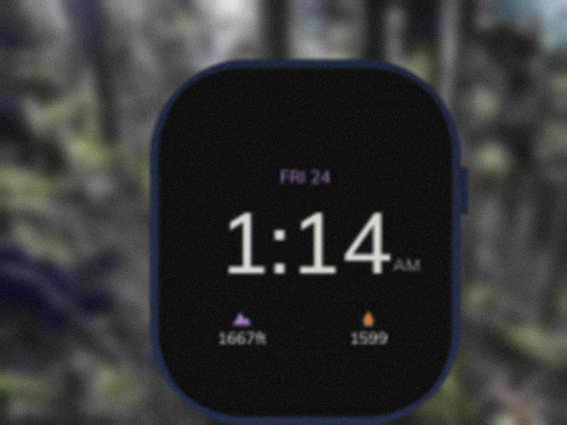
1:14
